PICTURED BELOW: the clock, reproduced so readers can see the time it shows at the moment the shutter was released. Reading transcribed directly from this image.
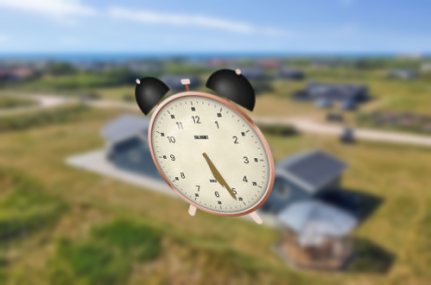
5:26
